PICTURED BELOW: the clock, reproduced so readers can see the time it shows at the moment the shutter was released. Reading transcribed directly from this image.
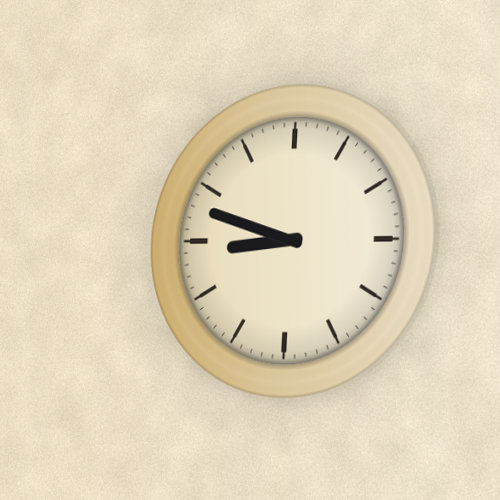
8:48
